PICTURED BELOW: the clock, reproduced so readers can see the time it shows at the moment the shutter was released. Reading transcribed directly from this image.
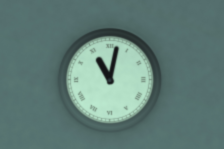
11:02
